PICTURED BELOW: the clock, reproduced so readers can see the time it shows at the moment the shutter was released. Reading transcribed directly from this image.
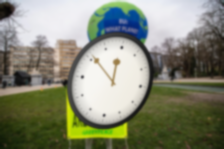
11:51
